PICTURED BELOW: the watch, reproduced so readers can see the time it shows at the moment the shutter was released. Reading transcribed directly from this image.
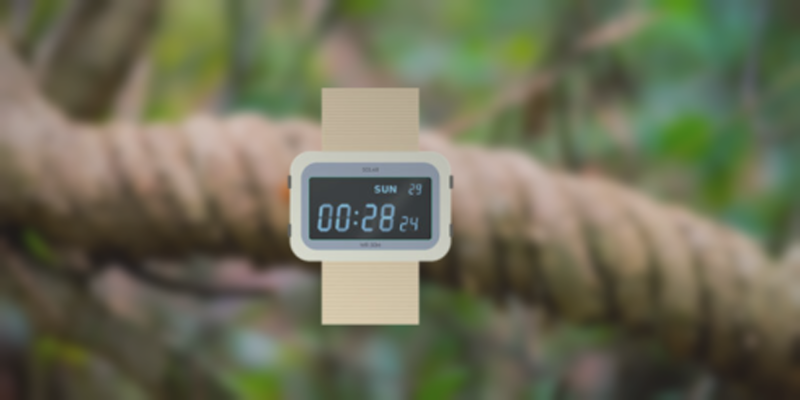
0:28:24
